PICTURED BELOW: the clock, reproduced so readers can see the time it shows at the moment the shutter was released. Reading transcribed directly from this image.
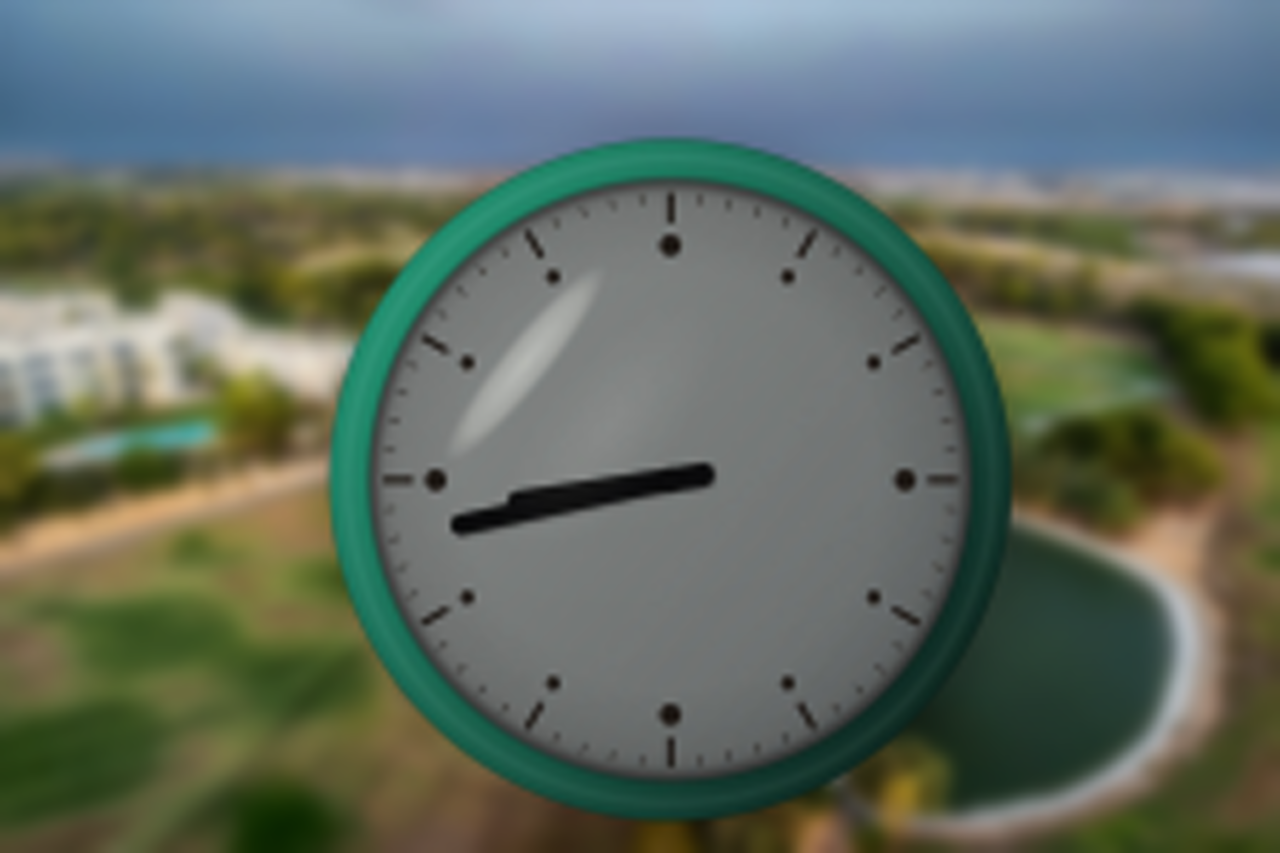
8:43
